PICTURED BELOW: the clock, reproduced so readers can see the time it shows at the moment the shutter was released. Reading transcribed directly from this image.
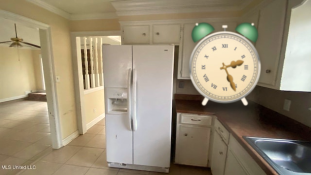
2:26
